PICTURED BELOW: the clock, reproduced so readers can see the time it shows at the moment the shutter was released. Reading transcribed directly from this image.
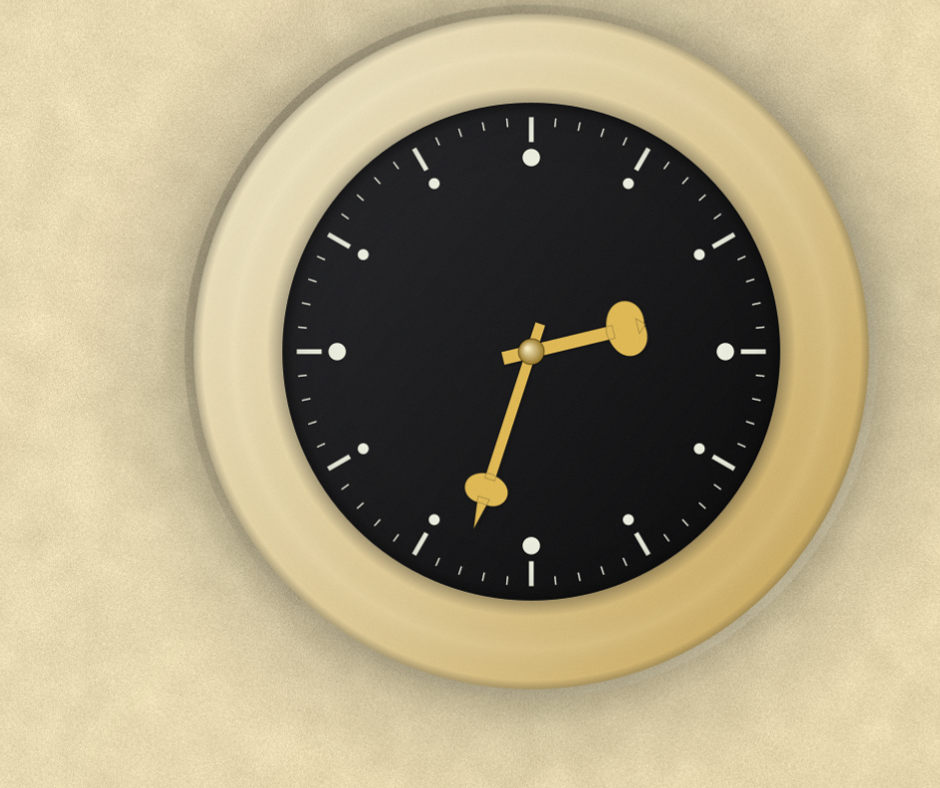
2:33
